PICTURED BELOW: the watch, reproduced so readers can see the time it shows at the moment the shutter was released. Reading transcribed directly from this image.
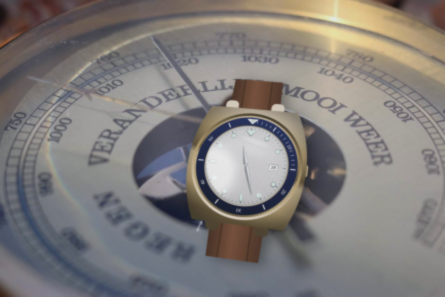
11:27
